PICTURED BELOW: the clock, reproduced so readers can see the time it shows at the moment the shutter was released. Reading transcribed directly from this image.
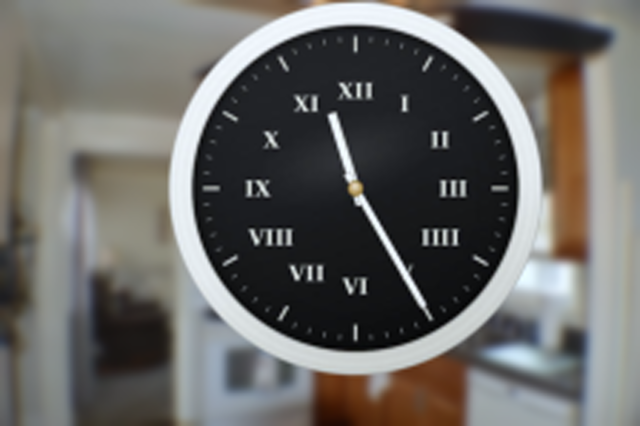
11:25
